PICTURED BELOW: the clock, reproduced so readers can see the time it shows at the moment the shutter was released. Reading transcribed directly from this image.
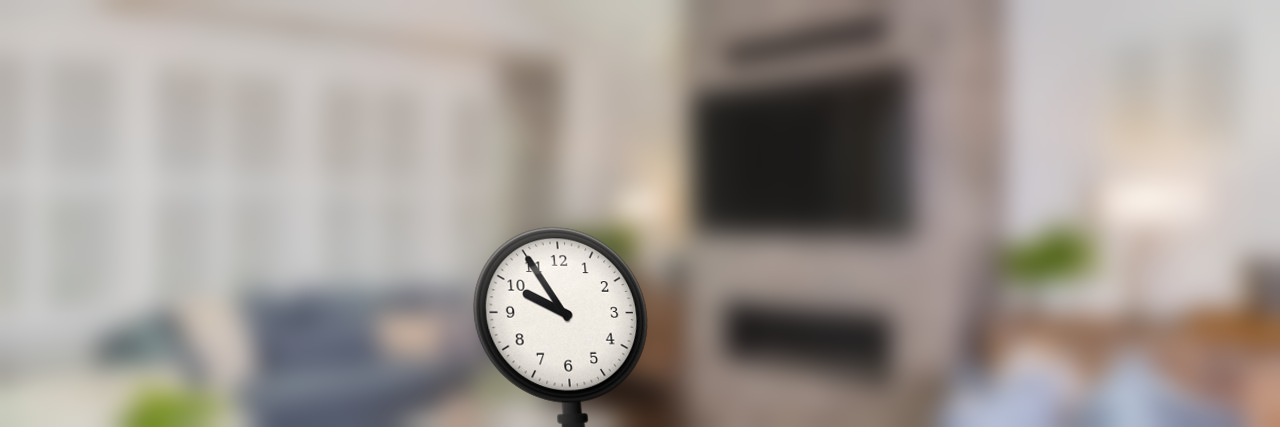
9:55
